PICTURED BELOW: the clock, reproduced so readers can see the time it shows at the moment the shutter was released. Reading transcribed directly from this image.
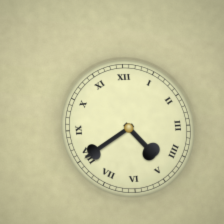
4:40
